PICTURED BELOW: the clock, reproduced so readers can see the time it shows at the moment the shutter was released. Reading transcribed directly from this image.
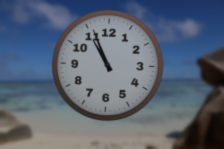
10:56
